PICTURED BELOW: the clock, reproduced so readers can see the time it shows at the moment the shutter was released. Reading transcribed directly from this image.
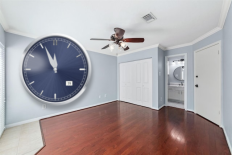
11:56
